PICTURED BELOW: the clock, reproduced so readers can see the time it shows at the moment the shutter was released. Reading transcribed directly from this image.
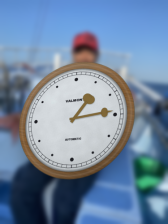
1:14
